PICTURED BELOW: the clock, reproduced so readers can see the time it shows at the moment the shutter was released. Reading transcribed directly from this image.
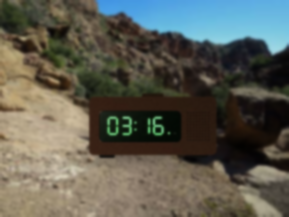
3:16
